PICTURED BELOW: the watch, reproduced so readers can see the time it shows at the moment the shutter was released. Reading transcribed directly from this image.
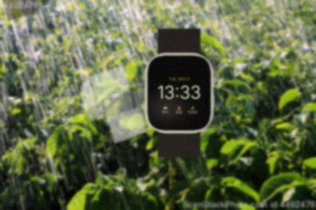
13:33
